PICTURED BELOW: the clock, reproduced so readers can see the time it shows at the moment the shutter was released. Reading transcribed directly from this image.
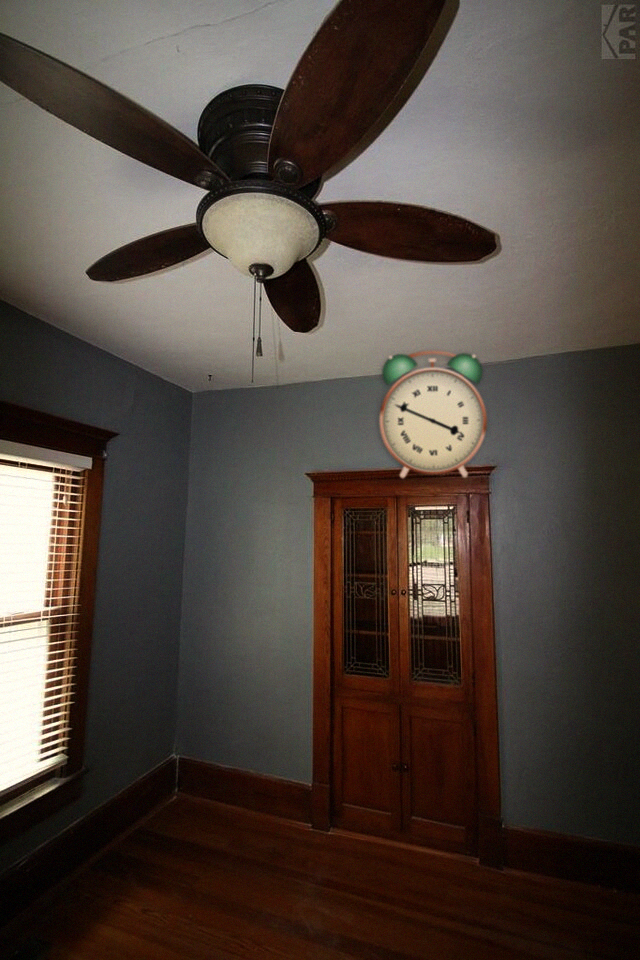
3:49
